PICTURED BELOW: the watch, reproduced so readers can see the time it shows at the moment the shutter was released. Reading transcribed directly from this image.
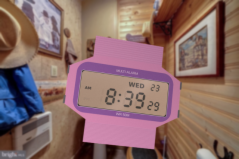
8:39:29
